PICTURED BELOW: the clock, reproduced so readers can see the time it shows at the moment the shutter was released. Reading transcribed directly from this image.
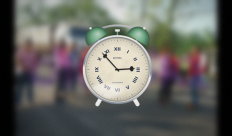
2:53
